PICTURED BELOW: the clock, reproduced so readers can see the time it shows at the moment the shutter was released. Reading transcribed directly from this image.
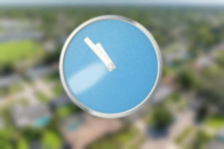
10:53
